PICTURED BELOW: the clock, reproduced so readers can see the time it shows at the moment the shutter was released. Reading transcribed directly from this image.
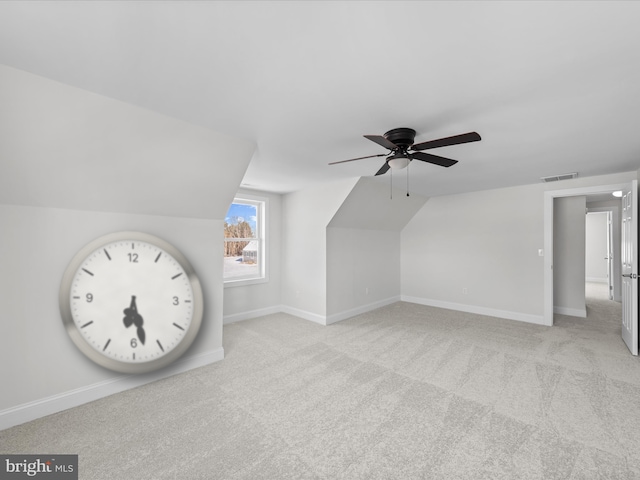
6:28
